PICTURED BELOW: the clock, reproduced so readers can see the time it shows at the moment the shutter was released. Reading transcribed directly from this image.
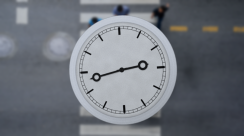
2:43
